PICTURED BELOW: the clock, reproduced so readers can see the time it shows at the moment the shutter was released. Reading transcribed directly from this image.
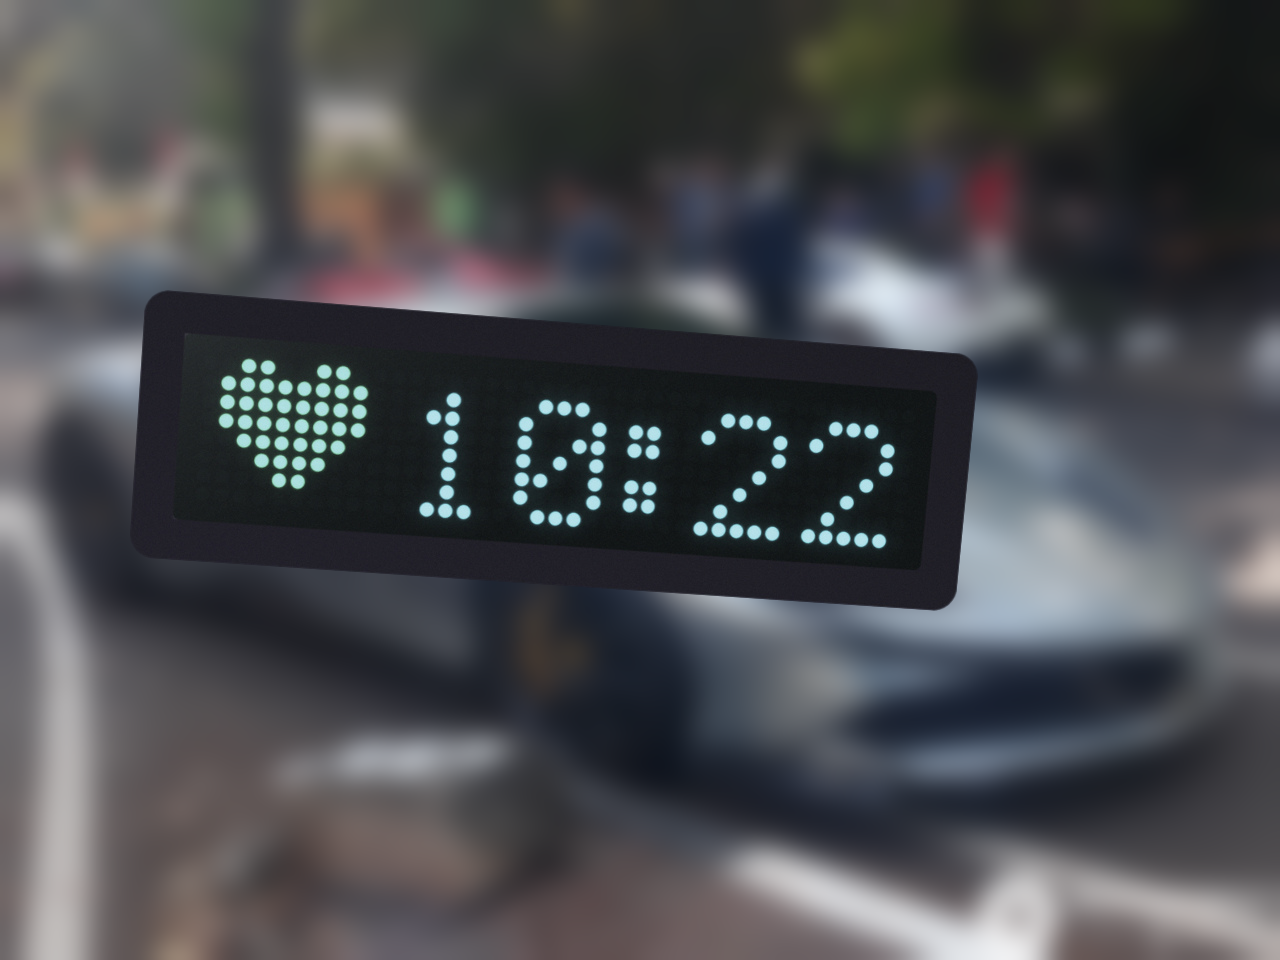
10:22
